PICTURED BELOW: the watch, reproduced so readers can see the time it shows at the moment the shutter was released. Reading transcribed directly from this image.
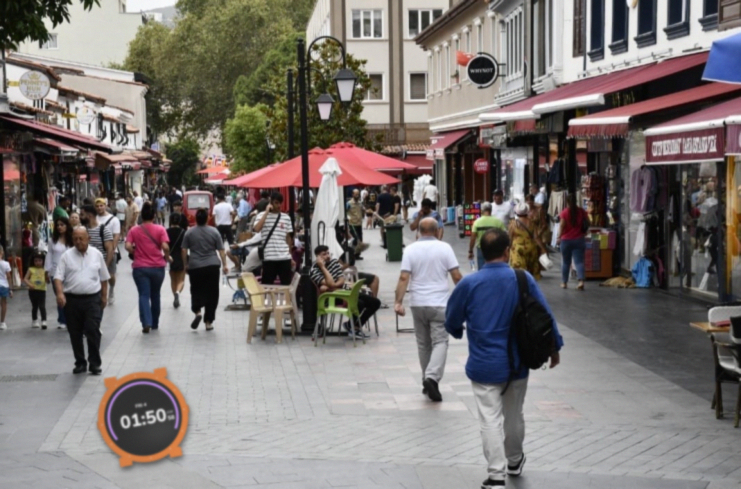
1:50
